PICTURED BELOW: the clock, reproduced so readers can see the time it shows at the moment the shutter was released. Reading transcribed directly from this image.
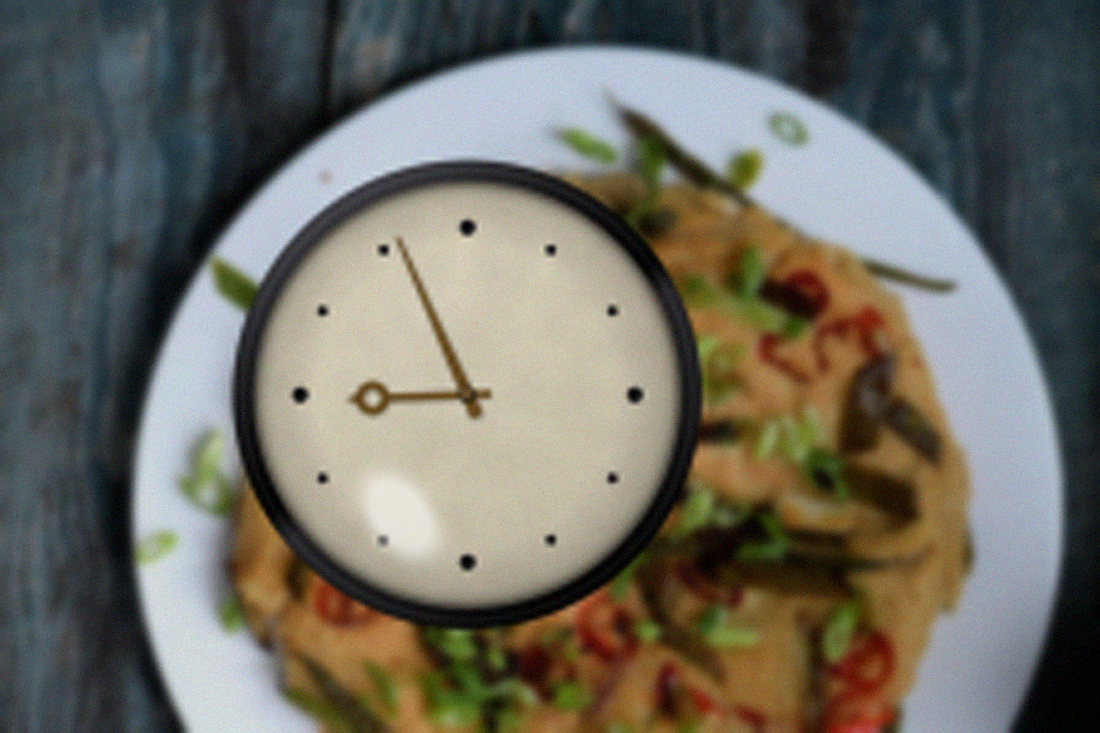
8:56
